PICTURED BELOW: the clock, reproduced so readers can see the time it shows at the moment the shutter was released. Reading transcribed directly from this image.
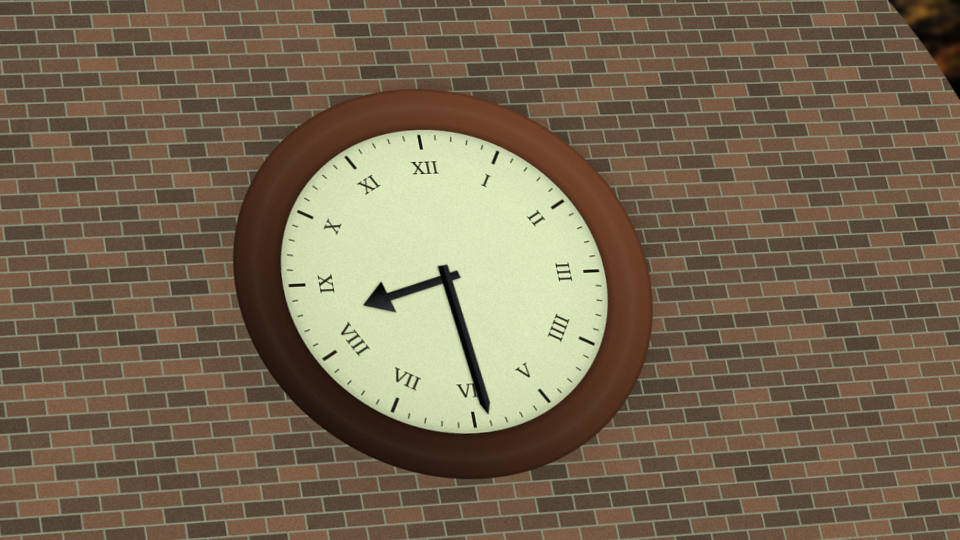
8:29
